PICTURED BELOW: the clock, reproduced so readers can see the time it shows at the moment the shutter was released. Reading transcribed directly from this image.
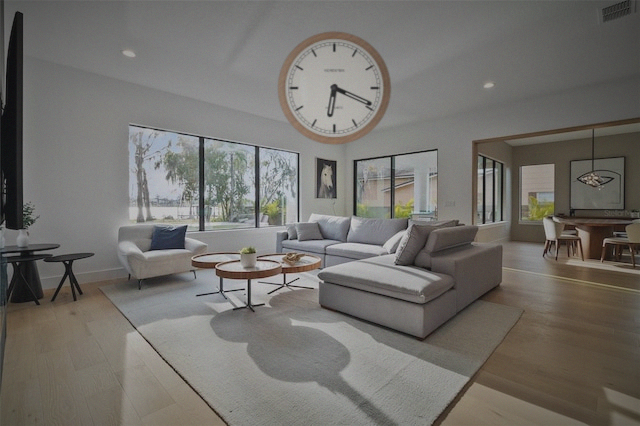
6:19
